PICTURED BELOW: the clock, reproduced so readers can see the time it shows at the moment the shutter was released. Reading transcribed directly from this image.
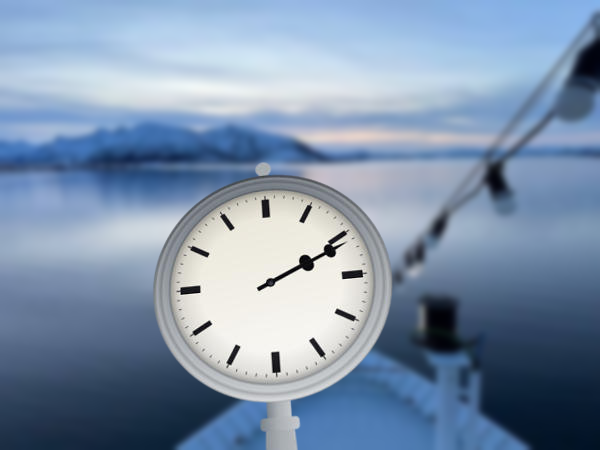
2:11
